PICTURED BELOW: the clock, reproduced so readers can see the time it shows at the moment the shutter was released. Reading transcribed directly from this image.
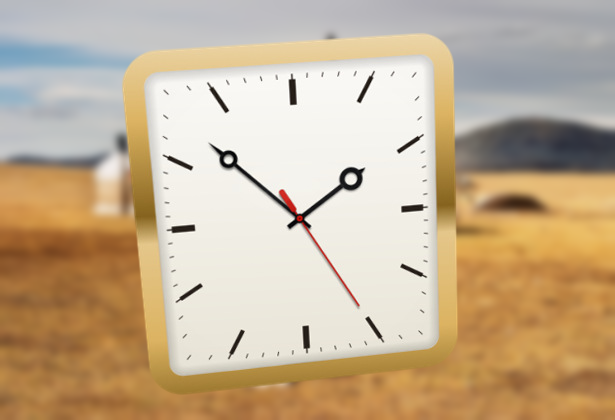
1:52:25
